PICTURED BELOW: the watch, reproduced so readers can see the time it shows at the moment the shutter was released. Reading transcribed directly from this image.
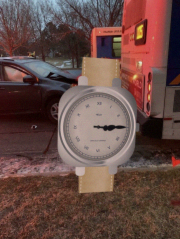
3:15
